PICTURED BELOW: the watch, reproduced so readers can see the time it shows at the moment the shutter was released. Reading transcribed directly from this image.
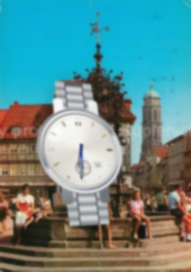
6:31
